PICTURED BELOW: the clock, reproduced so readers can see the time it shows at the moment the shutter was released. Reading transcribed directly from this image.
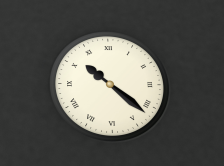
10:22
